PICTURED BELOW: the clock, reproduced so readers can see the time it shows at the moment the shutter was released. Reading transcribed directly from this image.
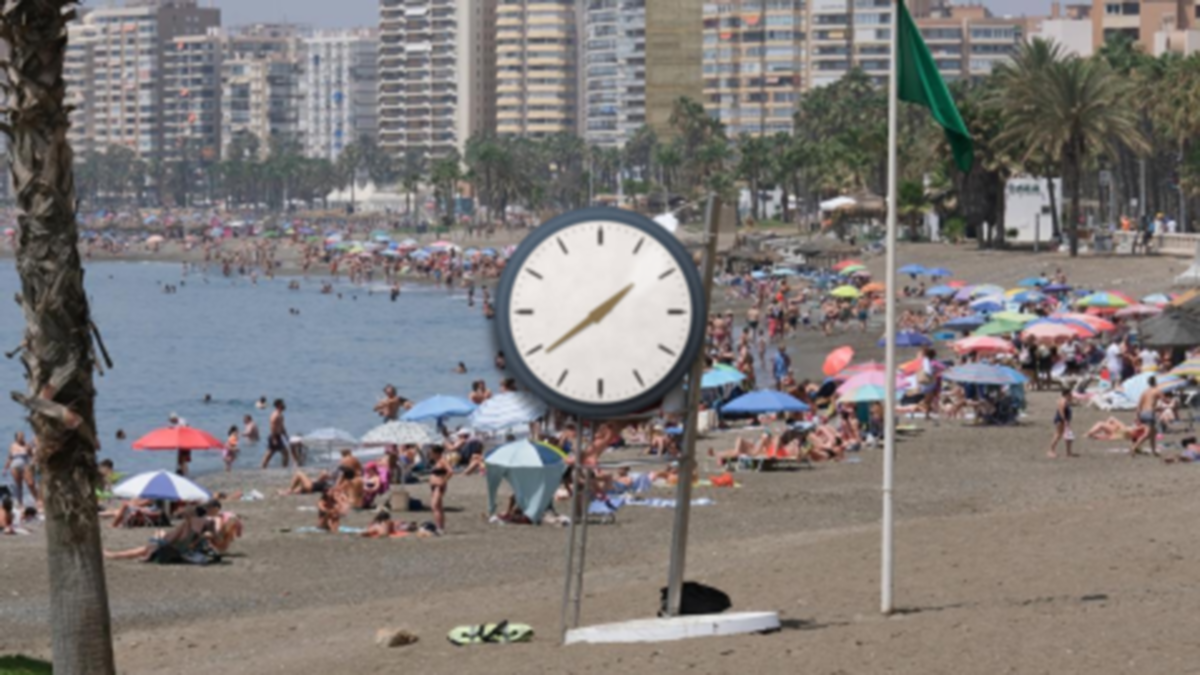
1:39
